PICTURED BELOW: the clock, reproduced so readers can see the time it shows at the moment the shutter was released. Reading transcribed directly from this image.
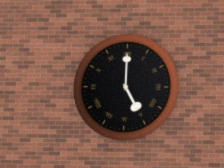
5:00
